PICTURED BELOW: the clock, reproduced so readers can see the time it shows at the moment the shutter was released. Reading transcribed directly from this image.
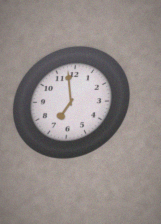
6:58
